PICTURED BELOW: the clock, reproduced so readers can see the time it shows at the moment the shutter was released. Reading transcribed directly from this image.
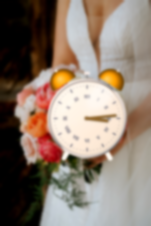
3:14
